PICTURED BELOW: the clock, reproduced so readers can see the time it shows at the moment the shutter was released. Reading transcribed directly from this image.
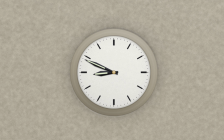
8:49
